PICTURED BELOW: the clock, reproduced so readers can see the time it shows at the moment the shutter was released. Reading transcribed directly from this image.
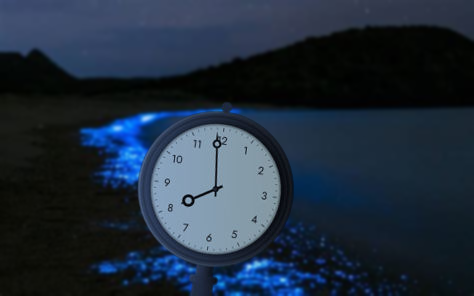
7:59
